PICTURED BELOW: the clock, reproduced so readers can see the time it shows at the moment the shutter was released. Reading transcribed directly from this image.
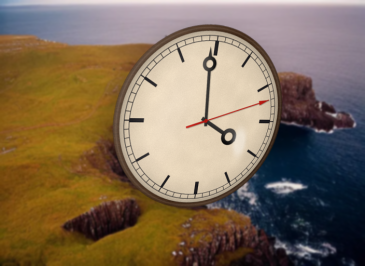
3:59:12
